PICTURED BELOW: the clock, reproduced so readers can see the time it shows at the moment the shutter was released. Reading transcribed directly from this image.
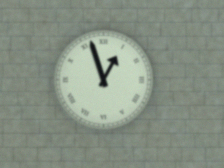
12:57
